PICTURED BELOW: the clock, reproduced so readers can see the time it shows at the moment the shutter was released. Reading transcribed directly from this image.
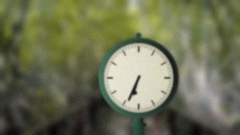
6:34
